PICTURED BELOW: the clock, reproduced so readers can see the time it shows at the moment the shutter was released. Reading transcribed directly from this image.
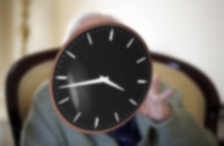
3:43
